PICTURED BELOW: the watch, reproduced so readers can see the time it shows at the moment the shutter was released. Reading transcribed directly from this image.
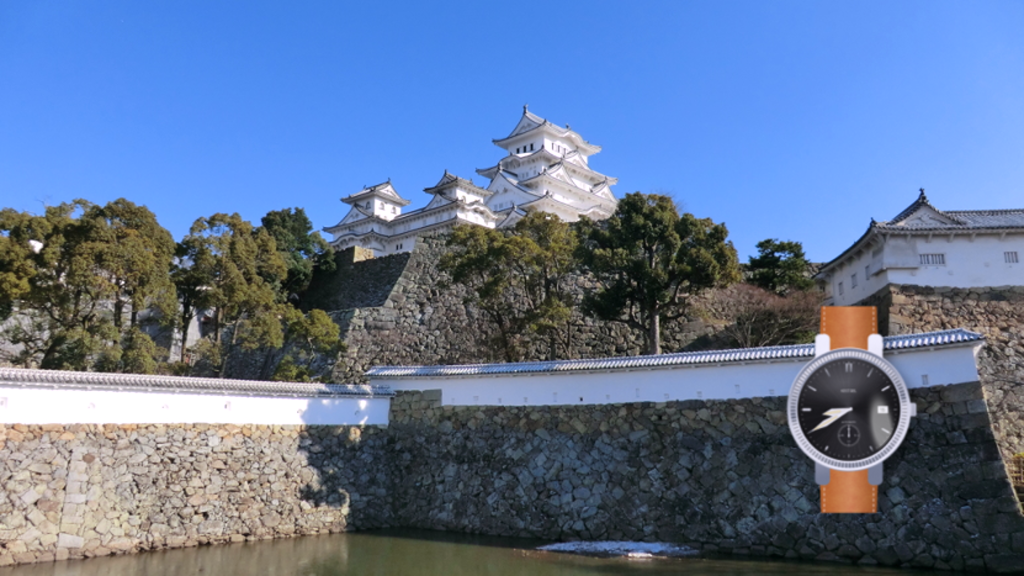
8:40
